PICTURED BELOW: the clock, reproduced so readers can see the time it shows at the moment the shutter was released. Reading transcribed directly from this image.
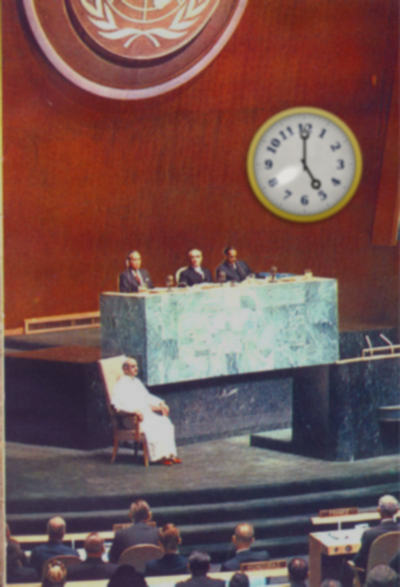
5:00
